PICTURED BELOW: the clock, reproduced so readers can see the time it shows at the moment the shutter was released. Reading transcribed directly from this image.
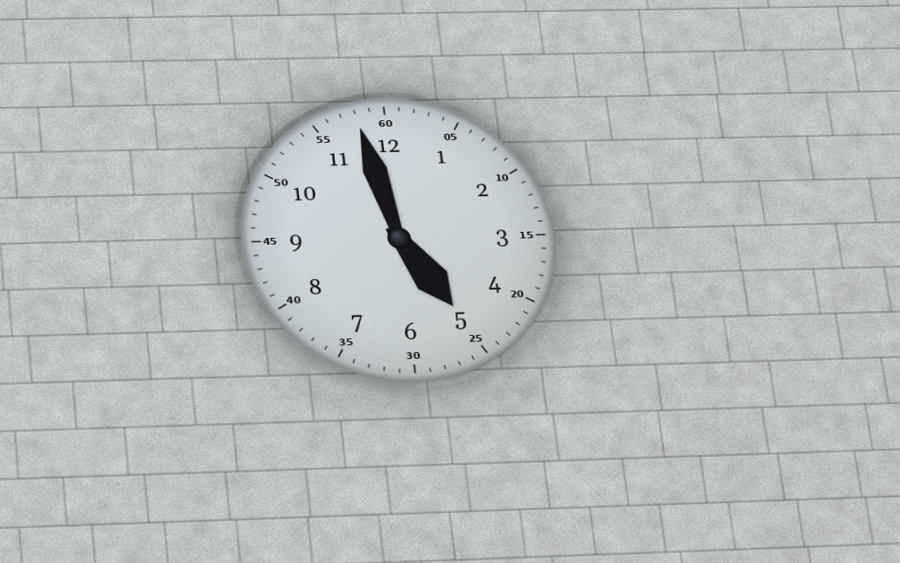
4:58
